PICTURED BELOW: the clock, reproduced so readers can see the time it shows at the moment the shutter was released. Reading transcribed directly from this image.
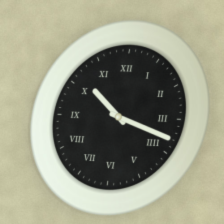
10:18
